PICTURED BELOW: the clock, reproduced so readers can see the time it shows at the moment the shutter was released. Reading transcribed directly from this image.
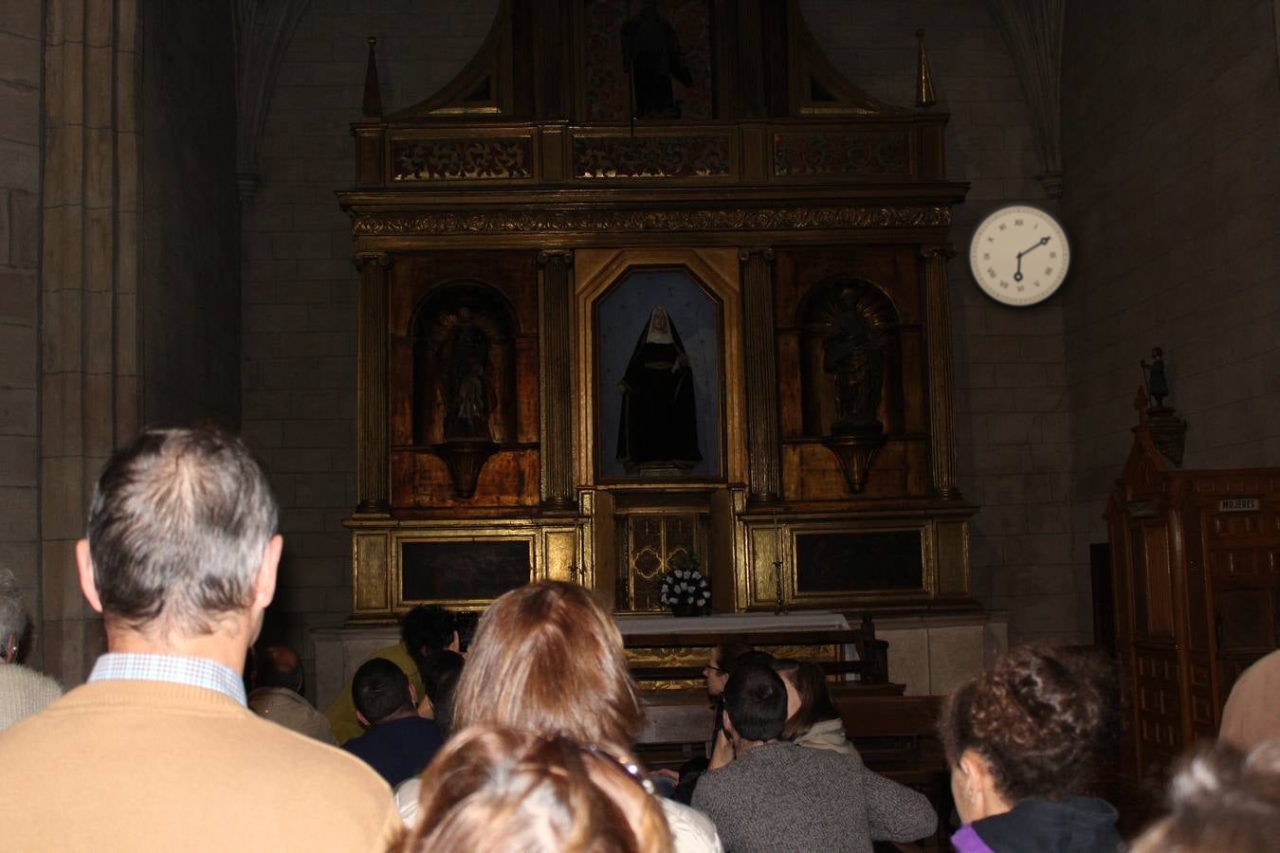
6:10
